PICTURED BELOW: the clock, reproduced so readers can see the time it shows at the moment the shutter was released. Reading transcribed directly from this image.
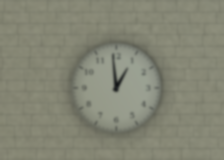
12:59
